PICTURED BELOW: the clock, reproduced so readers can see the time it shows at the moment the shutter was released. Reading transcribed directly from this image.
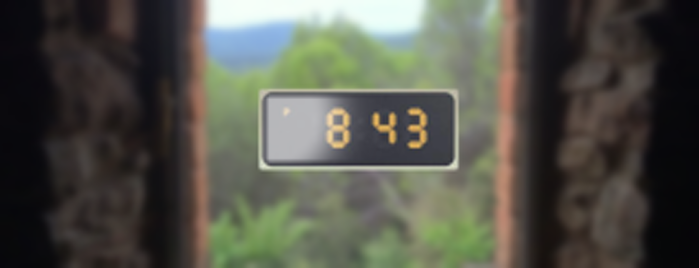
8:43
